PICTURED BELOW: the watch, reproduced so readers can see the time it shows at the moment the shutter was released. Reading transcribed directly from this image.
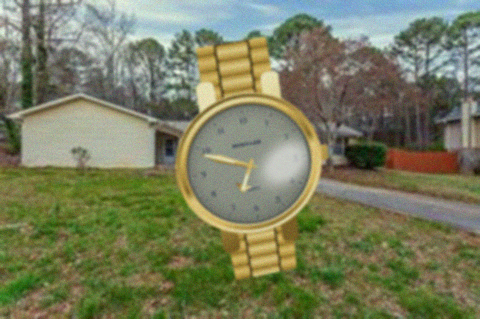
6:49
